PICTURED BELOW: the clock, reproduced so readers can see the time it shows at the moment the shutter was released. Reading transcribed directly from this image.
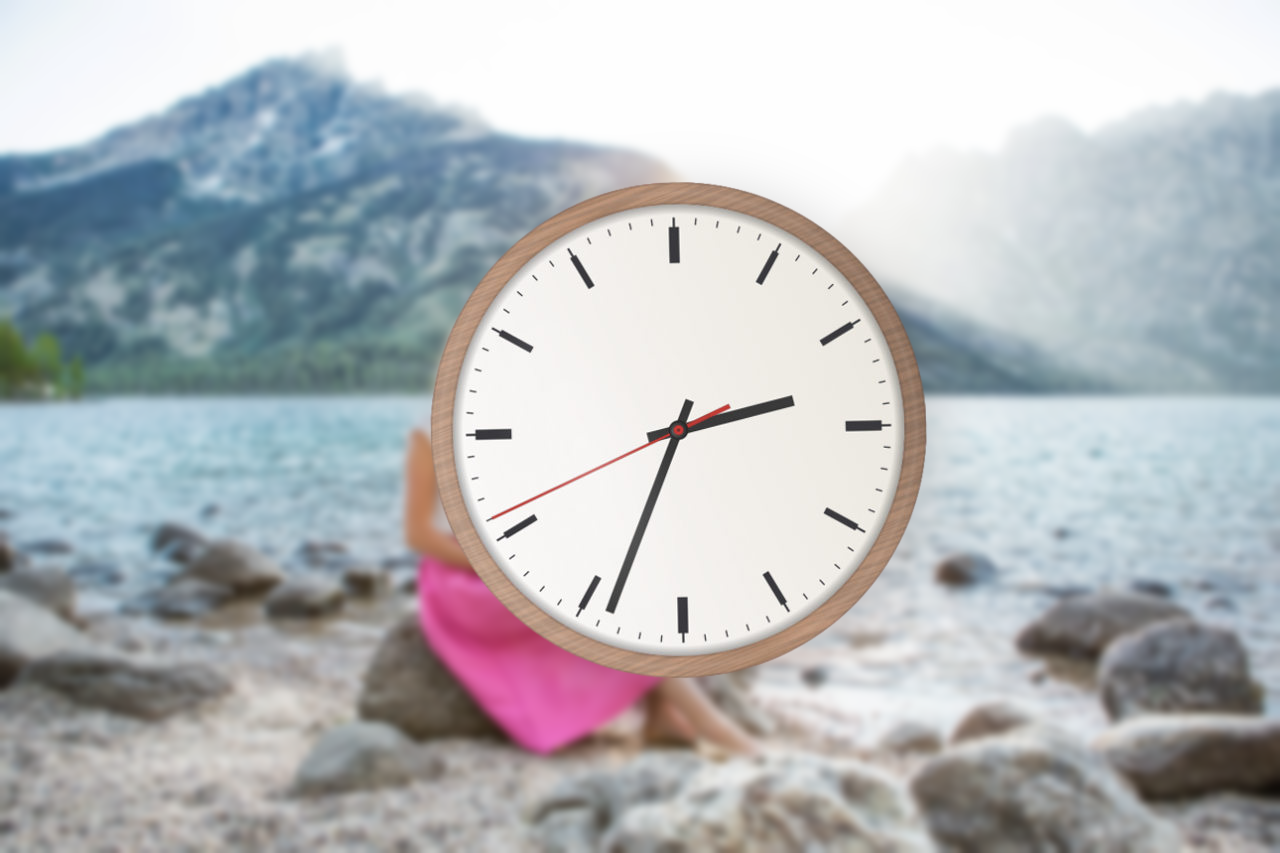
2:33:41
